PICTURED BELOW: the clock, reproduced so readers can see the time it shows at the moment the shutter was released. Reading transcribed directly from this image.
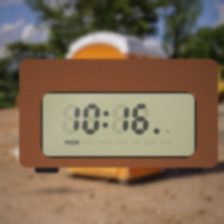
10:16
